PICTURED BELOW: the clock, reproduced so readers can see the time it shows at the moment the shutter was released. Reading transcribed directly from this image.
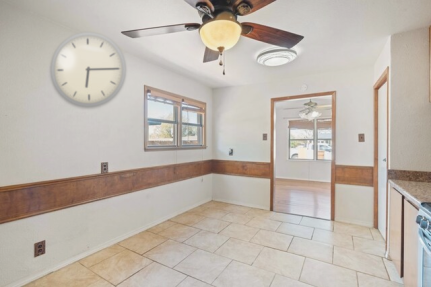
6:15
